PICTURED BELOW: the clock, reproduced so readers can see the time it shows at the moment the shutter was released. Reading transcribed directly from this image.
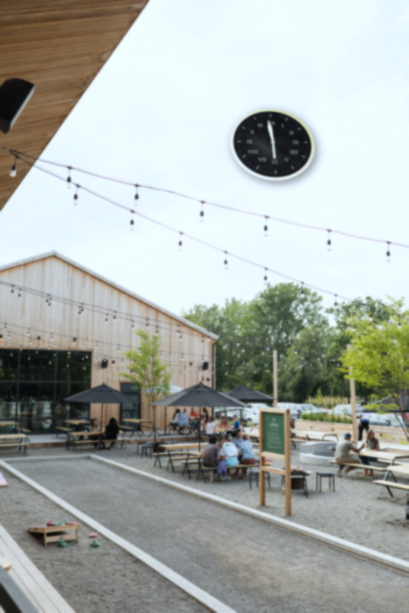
5:59
